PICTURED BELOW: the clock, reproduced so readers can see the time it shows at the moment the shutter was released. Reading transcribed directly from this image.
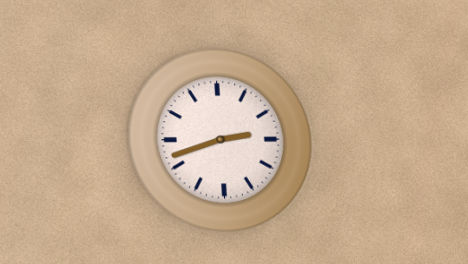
2:42
